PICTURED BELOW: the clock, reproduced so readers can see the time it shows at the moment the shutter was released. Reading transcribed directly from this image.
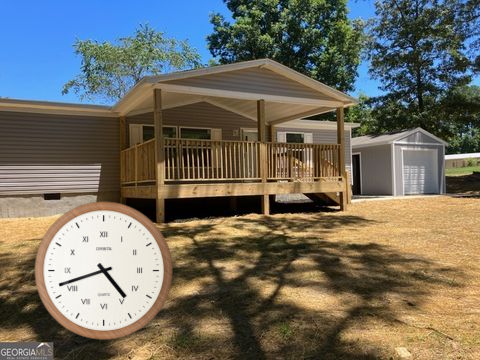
4:42
